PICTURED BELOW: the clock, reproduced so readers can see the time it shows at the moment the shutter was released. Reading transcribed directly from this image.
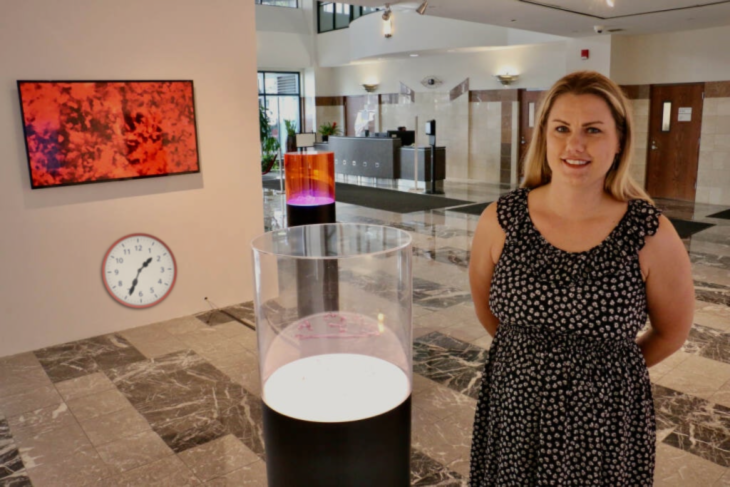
1:34
